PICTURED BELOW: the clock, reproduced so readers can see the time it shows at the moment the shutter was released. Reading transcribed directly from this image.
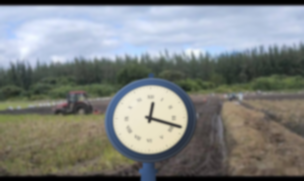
12:18
